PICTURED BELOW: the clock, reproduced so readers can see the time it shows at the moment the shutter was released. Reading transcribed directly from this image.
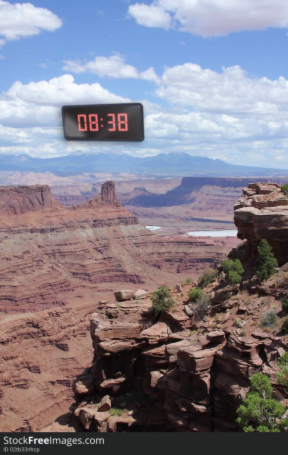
8:38
